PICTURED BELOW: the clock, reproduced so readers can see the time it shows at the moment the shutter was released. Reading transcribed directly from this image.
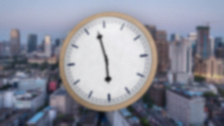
5:58
